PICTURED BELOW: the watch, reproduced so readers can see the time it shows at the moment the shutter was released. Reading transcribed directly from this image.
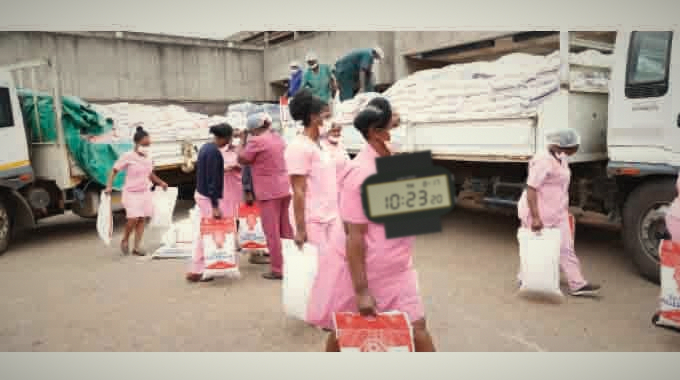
10:23
